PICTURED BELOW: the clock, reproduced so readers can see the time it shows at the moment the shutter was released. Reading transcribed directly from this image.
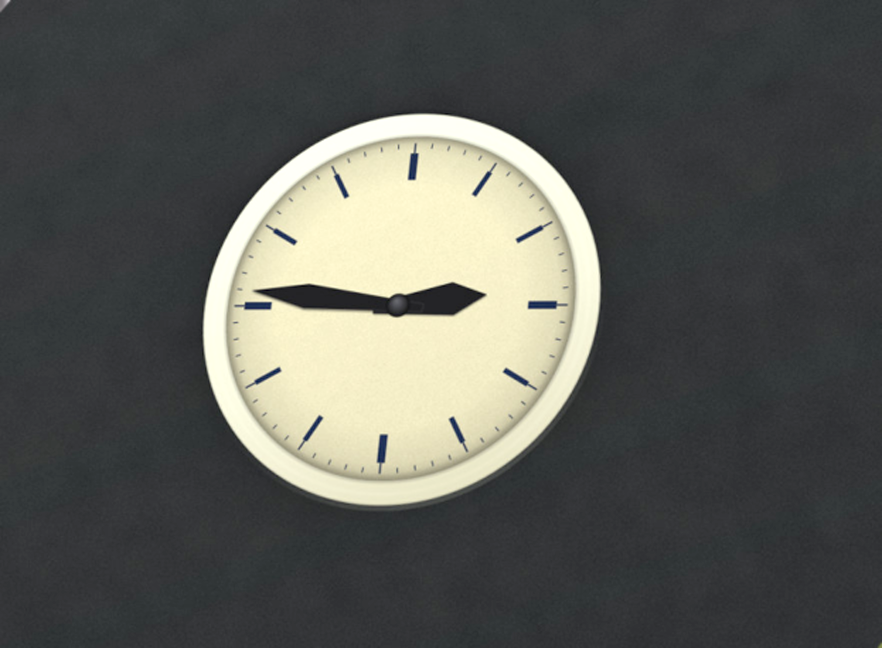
2:46
